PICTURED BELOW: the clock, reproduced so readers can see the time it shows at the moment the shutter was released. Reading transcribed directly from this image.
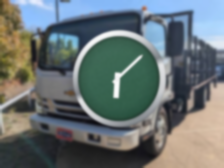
6:08
